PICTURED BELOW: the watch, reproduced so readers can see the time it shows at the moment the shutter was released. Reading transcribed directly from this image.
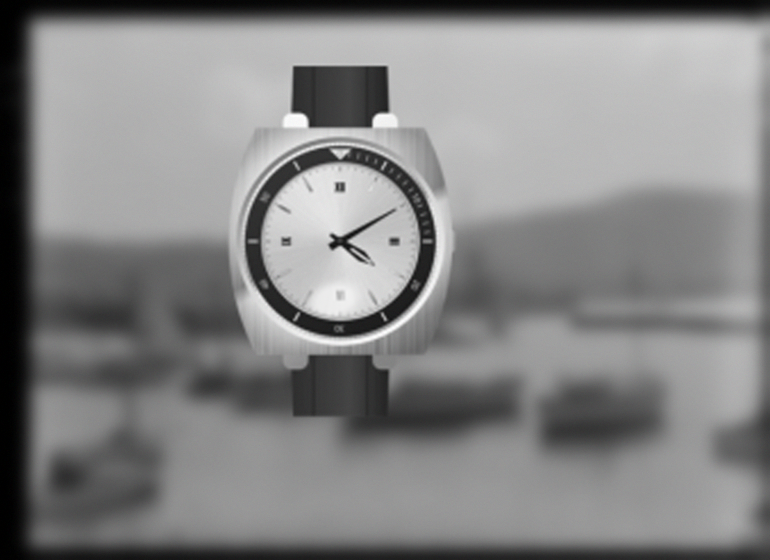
4:10
